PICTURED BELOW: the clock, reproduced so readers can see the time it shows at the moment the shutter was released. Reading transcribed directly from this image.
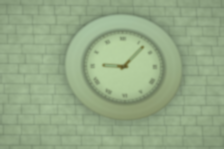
9:07
